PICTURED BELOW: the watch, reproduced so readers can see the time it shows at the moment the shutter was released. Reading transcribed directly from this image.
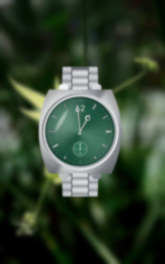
12:59
